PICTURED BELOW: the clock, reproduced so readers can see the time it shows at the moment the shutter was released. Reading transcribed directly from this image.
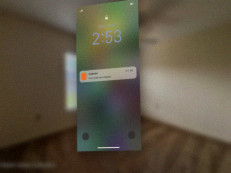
2:53
